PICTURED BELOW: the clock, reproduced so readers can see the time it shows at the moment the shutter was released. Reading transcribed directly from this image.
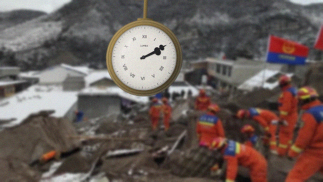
2:10
